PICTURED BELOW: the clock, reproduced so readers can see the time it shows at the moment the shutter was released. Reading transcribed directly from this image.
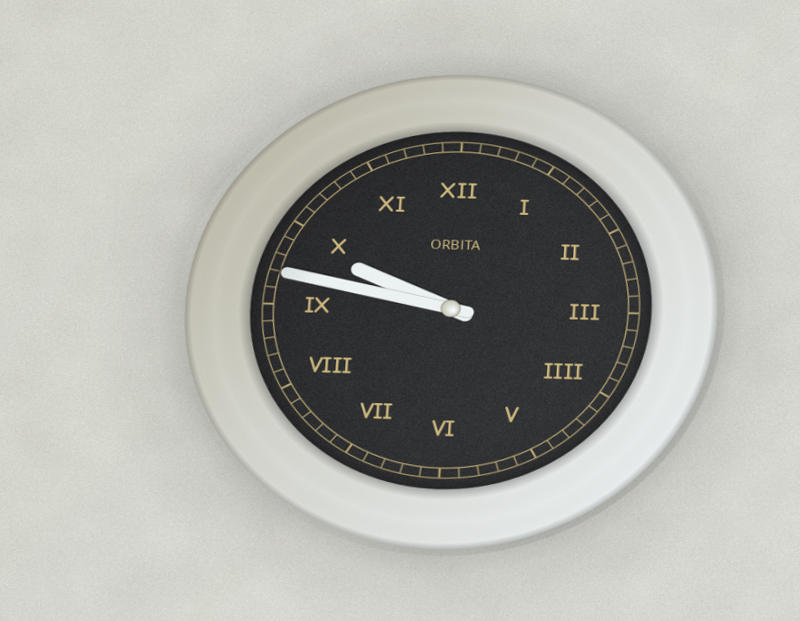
9:47
